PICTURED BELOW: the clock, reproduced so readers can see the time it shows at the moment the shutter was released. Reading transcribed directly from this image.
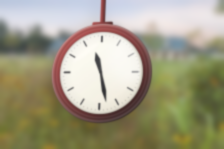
11:28
